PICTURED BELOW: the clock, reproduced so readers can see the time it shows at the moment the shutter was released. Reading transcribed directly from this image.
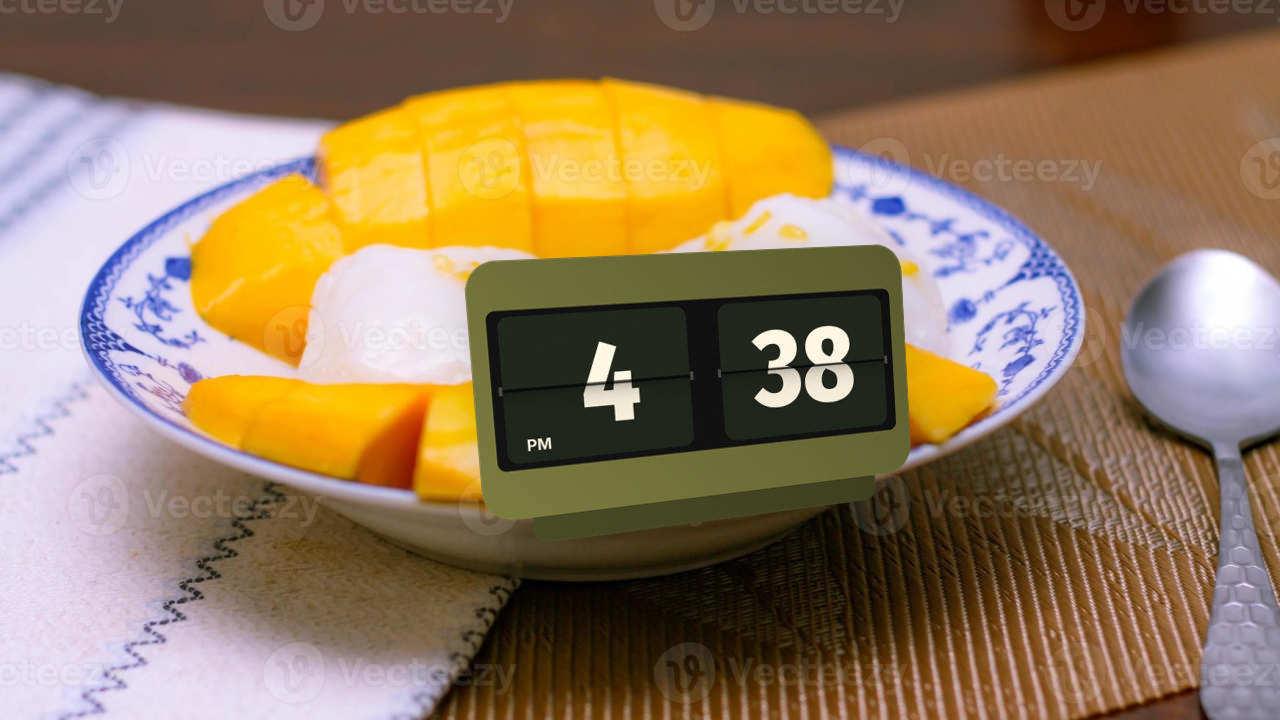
4:38
